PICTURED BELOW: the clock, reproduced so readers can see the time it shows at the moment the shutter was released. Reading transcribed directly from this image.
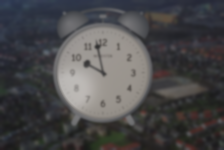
9:58
